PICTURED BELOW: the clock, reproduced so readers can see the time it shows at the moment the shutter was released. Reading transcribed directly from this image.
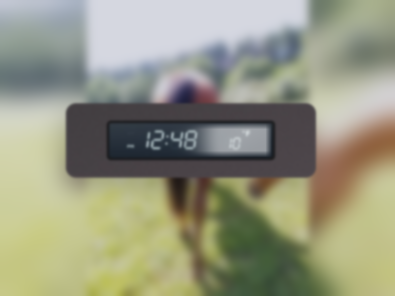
12:48
